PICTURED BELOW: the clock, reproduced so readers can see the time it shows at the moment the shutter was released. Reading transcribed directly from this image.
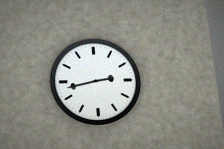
2:43
